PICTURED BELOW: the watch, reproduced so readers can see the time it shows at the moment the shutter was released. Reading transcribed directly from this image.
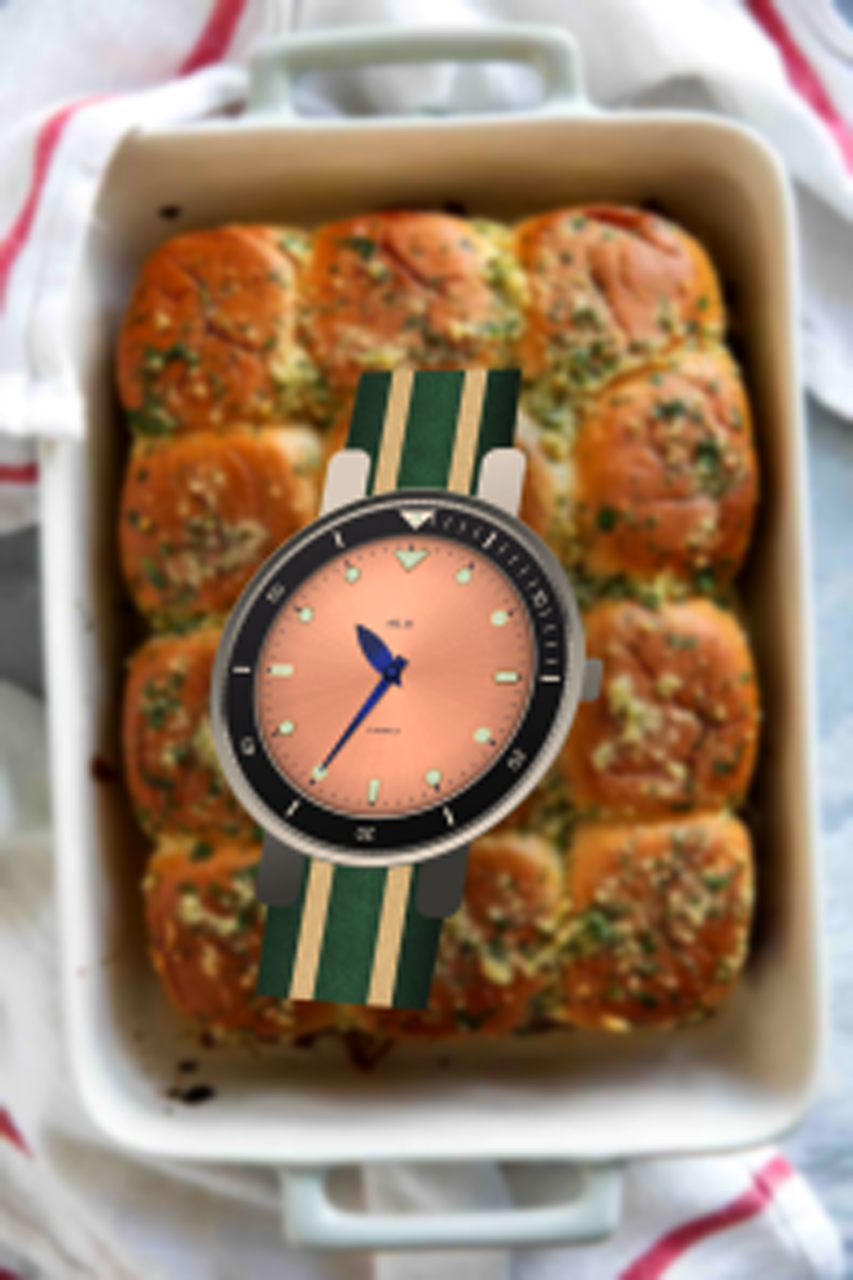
10:35
